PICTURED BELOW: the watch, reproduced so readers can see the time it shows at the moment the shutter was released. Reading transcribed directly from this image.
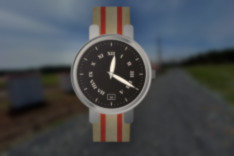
12:20
